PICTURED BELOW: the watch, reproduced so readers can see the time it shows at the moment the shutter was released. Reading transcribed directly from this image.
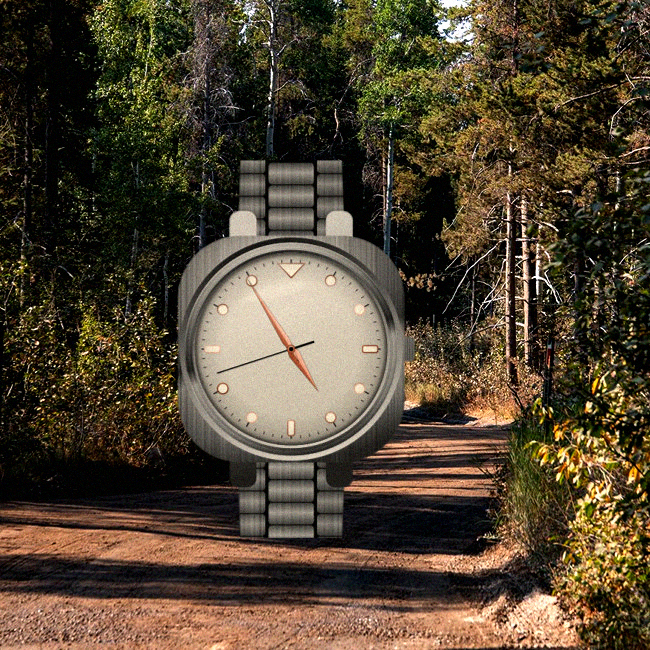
4:54:42
